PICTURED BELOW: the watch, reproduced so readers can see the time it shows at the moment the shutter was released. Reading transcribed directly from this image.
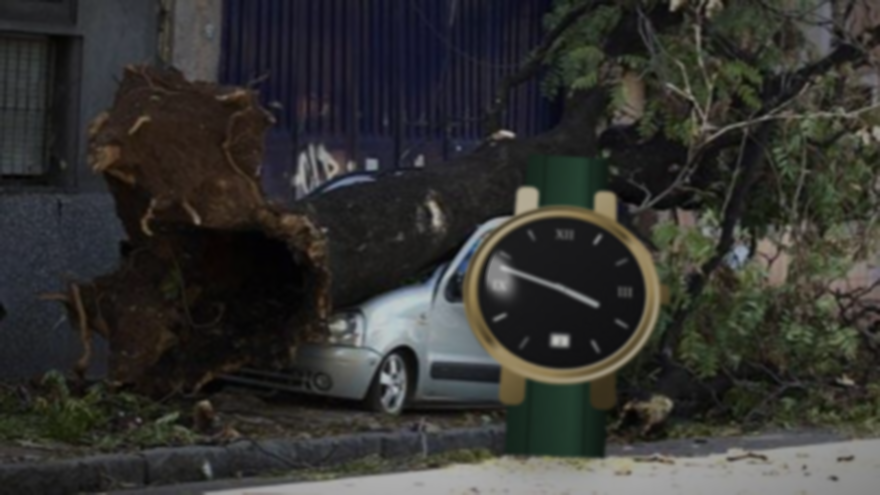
3:48
